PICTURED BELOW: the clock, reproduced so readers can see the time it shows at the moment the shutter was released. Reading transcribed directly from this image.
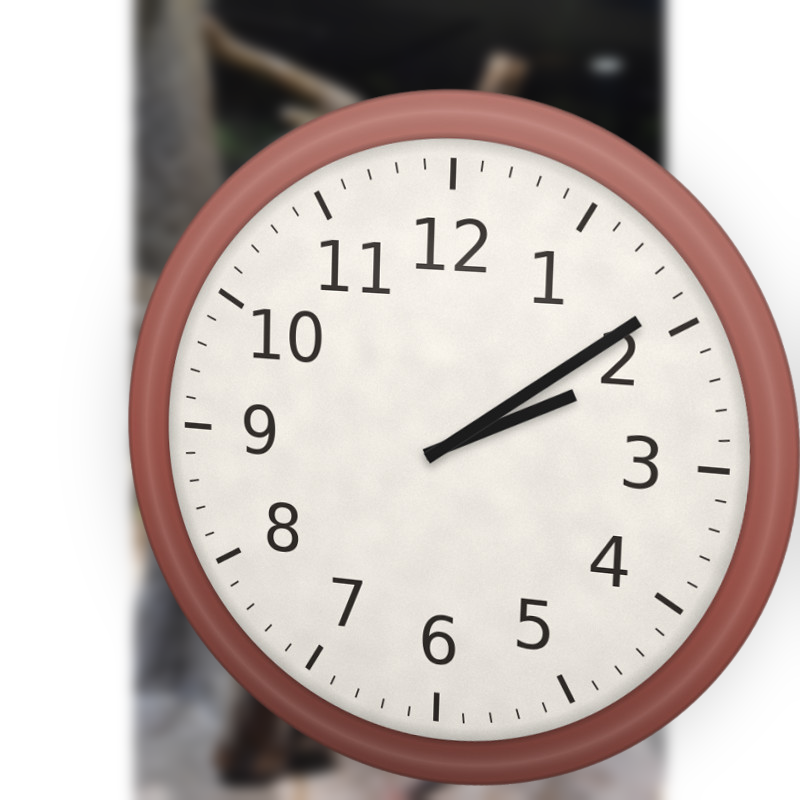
2:09
